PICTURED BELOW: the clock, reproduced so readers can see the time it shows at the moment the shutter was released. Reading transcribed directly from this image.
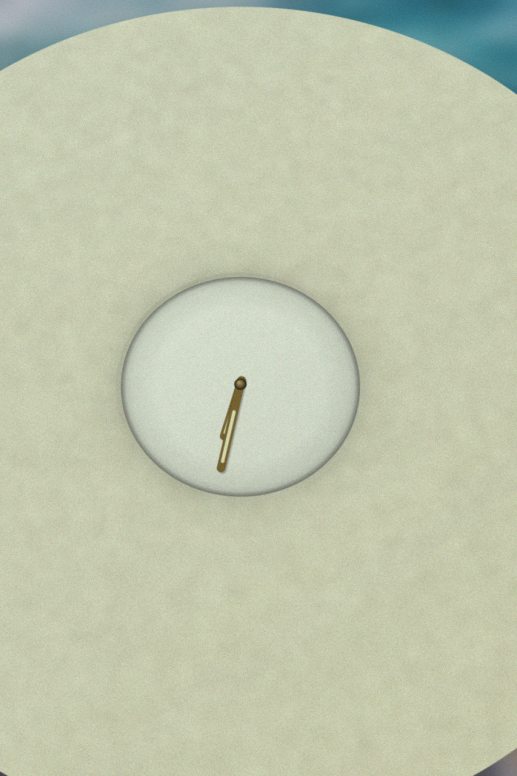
6:32
